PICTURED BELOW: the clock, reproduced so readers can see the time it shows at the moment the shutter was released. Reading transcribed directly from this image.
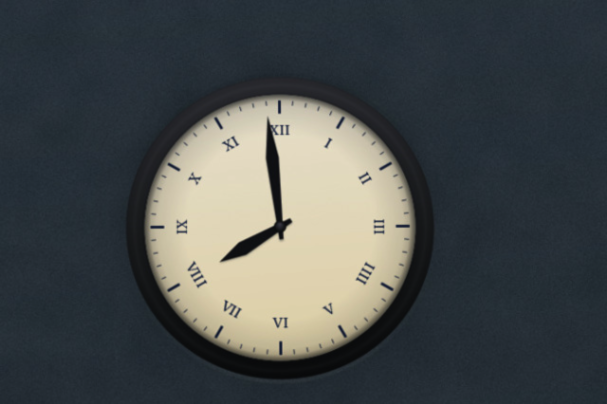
7:59
